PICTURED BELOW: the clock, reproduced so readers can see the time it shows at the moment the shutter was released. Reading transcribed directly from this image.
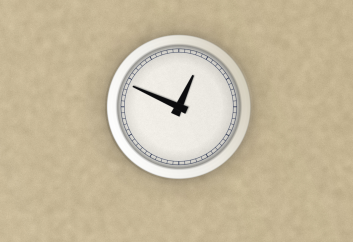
12:49
